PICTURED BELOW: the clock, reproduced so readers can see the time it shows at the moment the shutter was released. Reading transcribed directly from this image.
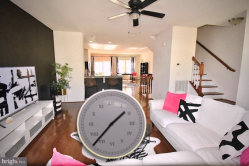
1:37
